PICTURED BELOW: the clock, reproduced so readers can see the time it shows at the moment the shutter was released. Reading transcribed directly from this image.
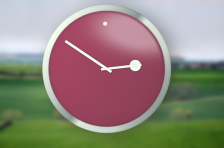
2:51
